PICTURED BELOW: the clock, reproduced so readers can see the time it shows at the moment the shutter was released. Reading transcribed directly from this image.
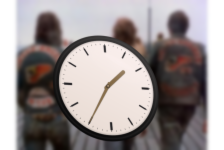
1:35
